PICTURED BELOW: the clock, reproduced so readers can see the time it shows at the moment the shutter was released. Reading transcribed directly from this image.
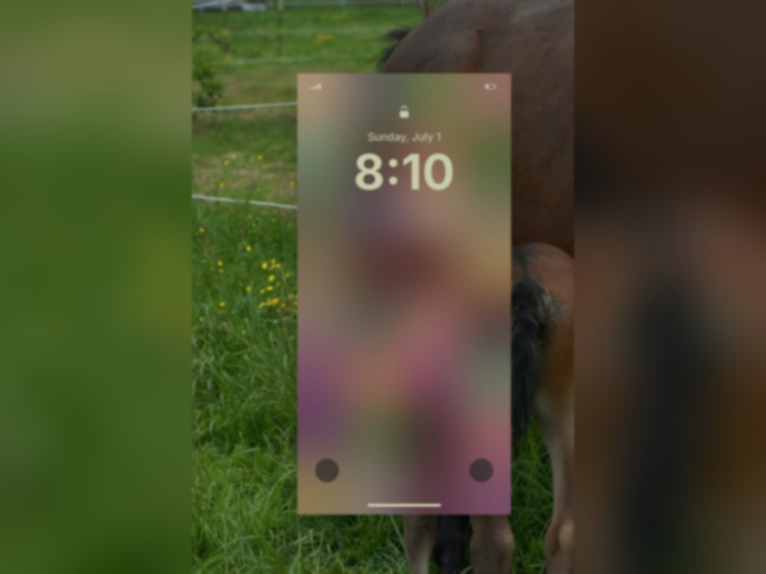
8:10
